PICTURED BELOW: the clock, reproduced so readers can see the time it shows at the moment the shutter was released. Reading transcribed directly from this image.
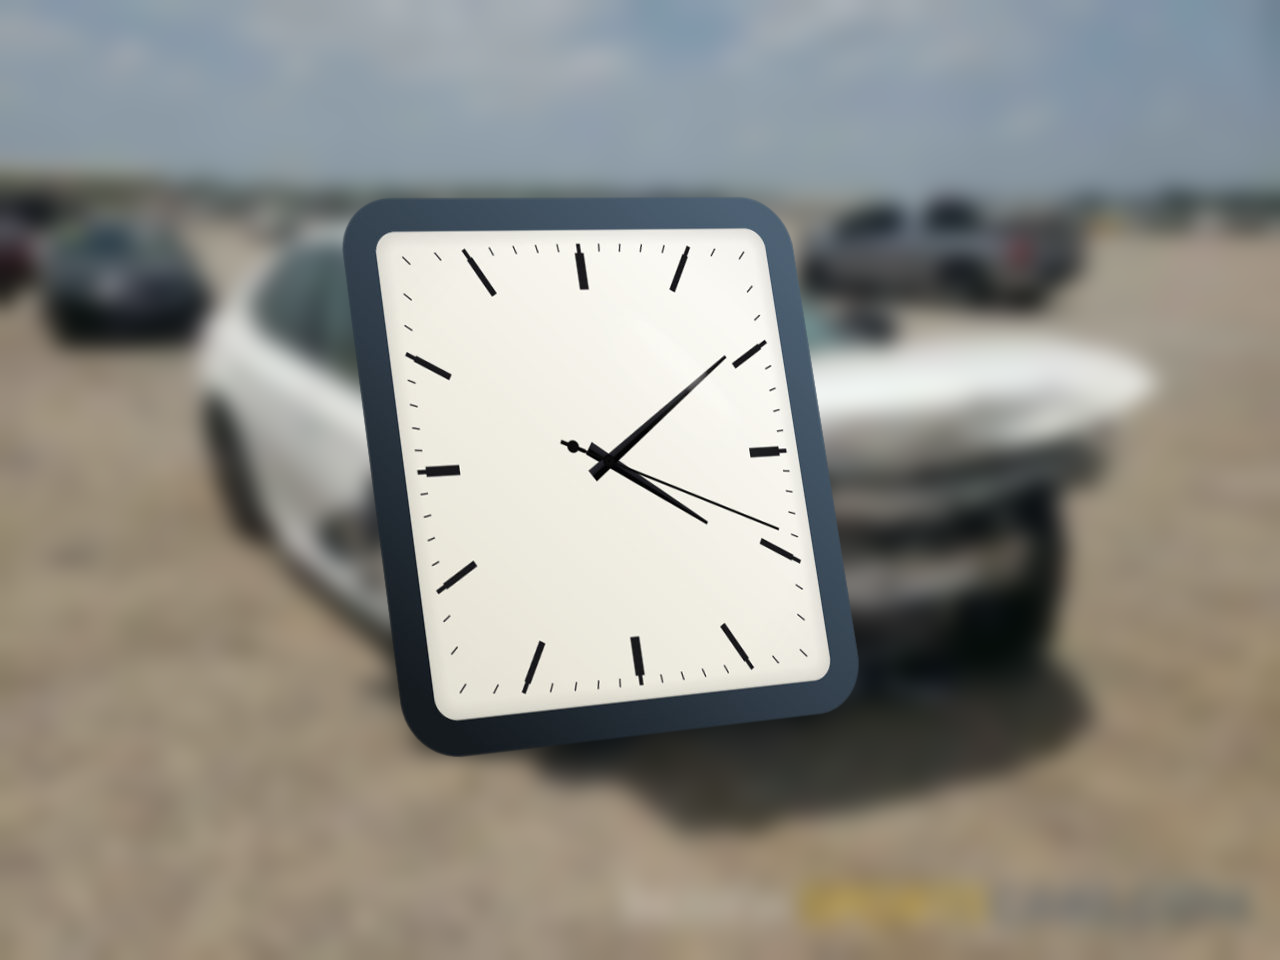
4:09:19
